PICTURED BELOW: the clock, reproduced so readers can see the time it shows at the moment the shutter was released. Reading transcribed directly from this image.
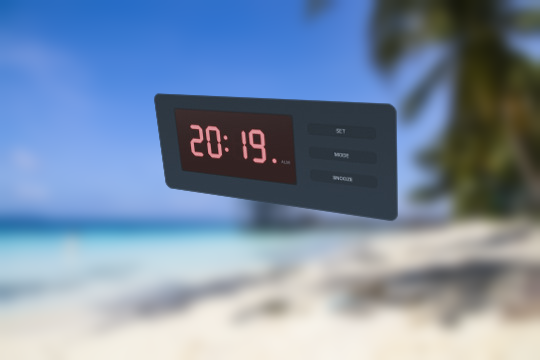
20:19
